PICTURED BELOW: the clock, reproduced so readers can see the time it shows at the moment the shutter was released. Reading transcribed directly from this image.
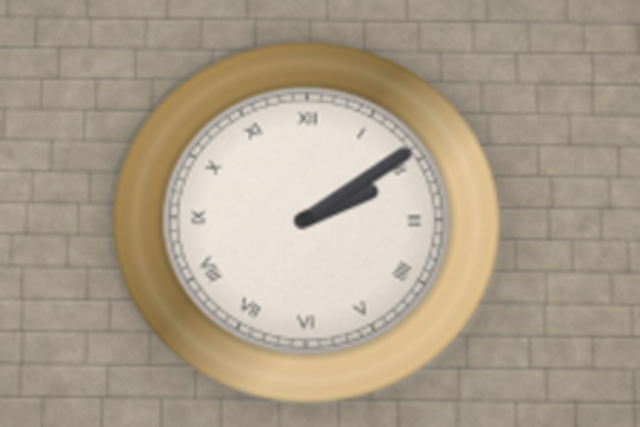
2:09
